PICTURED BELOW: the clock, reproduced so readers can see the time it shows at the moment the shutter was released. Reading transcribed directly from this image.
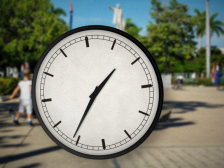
1:36
